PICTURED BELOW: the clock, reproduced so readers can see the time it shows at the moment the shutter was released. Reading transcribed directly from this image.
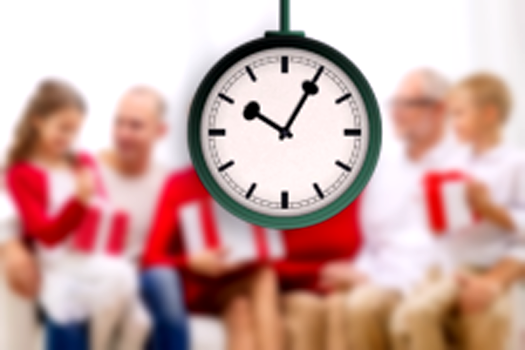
10:05
